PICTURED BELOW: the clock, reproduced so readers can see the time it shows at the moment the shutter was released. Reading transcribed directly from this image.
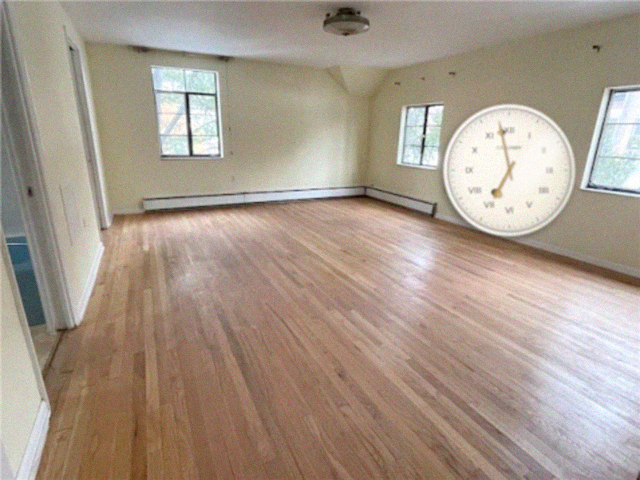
6:58
